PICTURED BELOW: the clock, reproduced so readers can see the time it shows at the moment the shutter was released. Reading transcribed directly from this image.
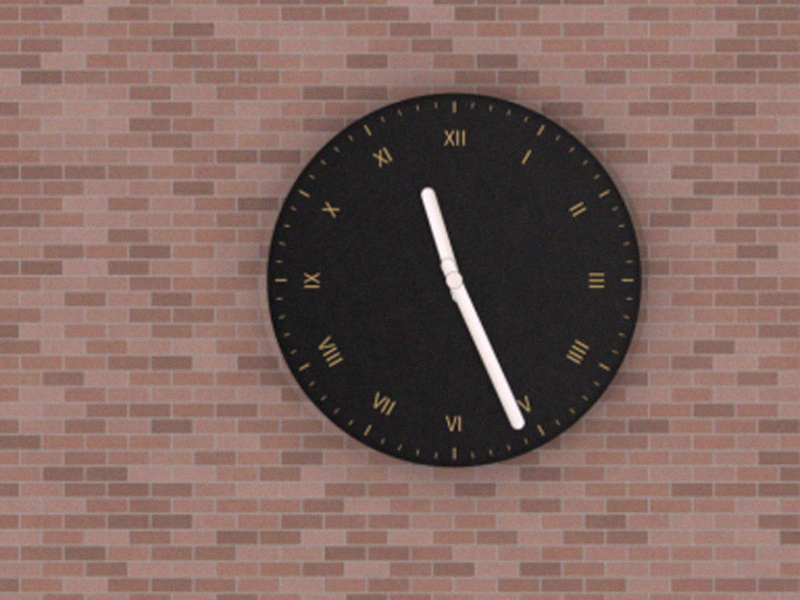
11:26
